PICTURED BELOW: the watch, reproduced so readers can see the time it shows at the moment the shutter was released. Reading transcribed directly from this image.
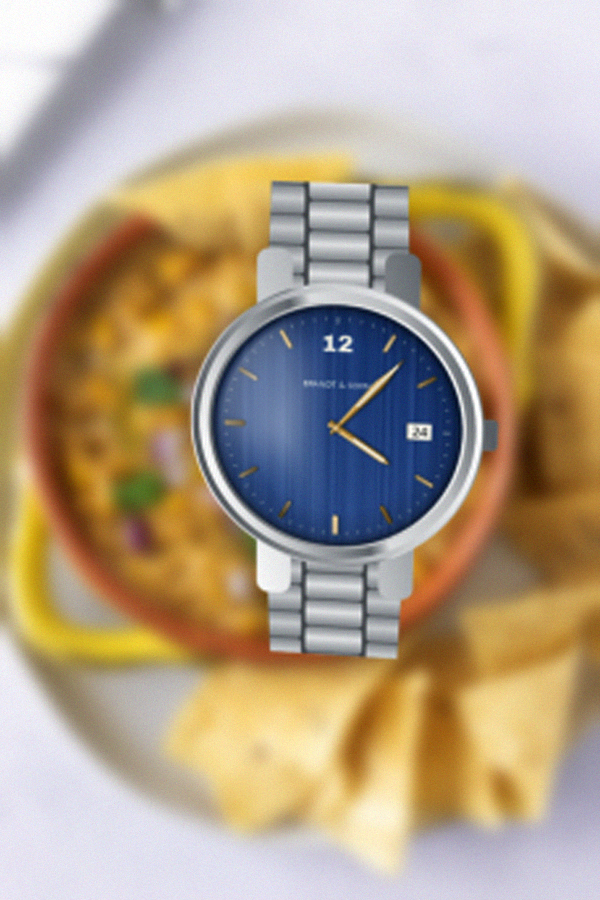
4:07
